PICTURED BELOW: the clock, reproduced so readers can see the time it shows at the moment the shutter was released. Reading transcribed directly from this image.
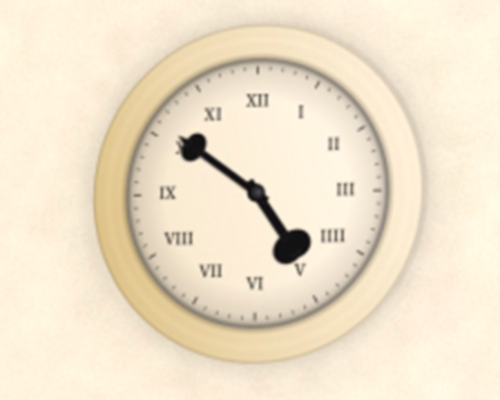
4:51
